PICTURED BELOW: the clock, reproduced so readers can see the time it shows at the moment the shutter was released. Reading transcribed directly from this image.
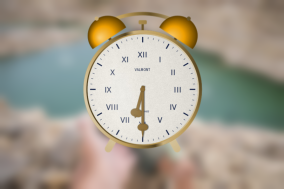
6:30
